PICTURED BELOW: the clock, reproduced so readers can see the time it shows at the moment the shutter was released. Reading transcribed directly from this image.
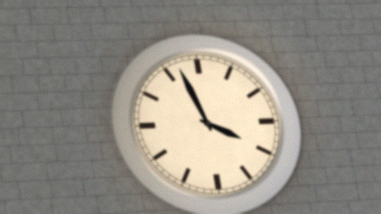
3:57
